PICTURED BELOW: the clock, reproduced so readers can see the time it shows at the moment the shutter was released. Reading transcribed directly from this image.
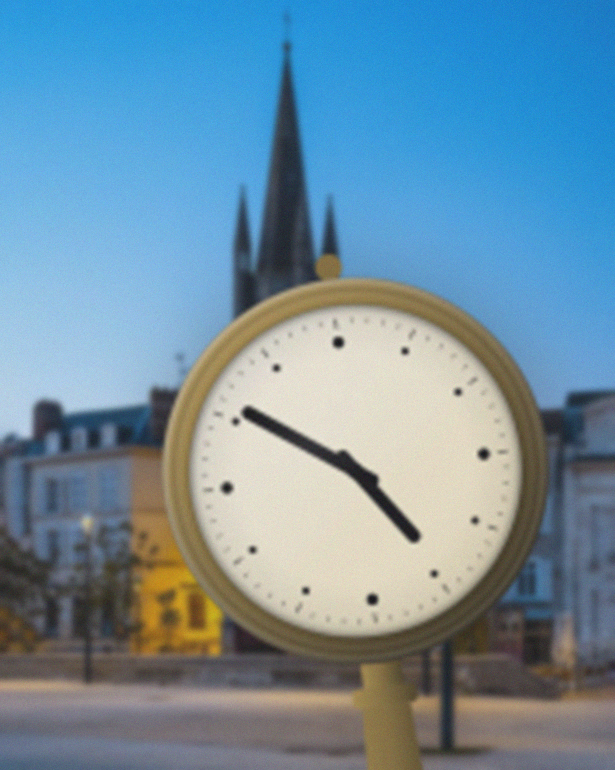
4:51
